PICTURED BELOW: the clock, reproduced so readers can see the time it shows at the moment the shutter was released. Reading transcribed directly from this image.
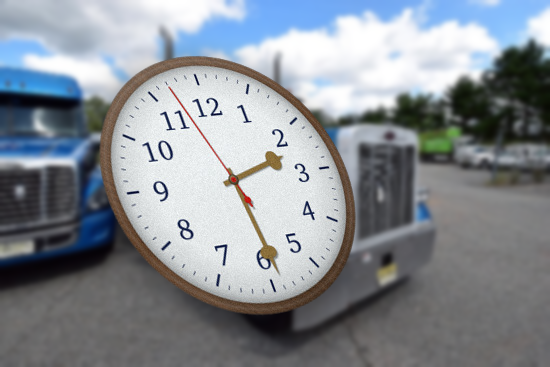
2:28:57
